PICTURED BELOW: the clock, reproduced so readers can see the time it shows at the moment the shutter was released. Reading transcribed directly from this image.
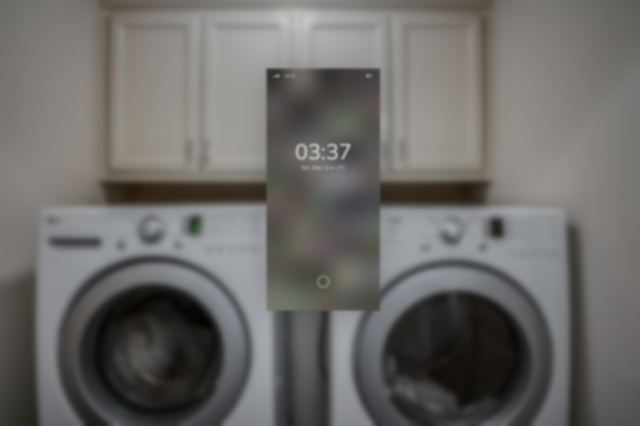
3:37
